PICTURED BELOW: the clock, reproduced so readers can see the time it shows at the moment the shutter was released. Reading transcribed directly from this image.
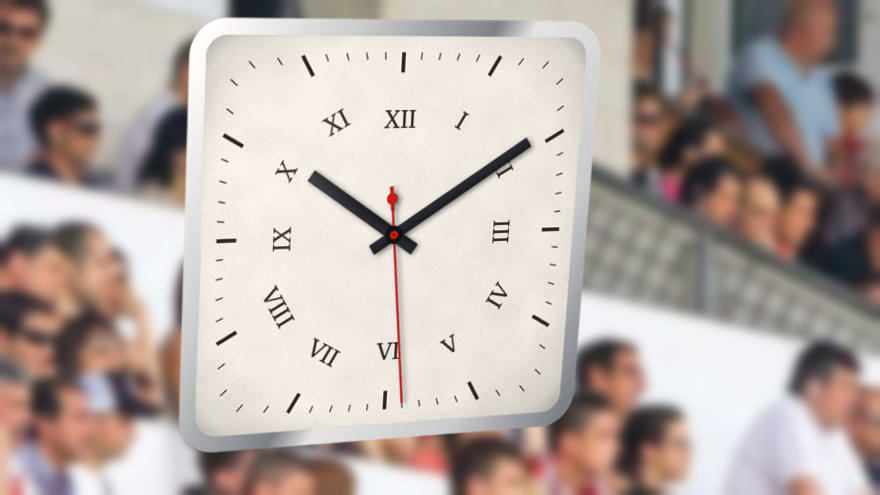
10:09:29
